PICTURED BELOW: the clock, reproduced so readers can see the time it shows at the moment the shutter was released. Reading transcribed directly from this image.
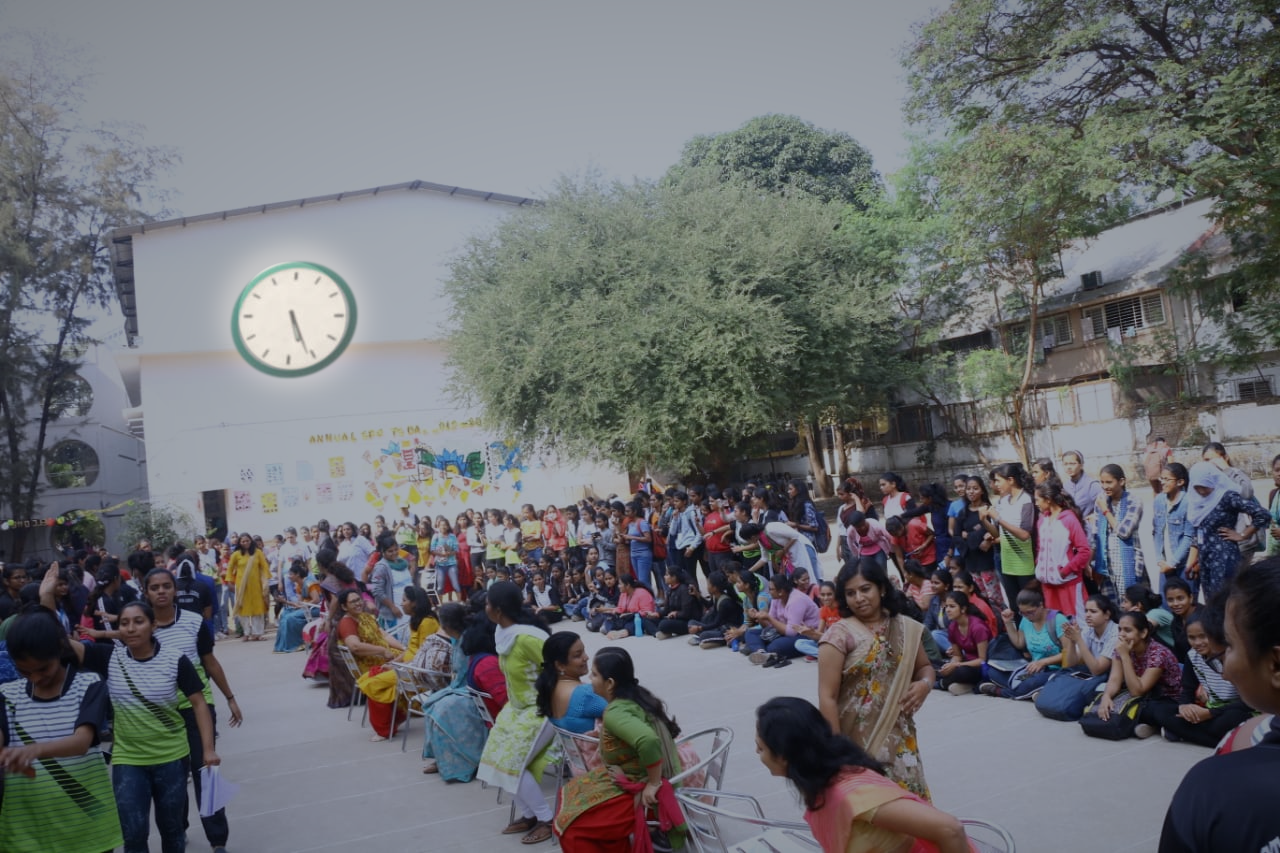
5:26
